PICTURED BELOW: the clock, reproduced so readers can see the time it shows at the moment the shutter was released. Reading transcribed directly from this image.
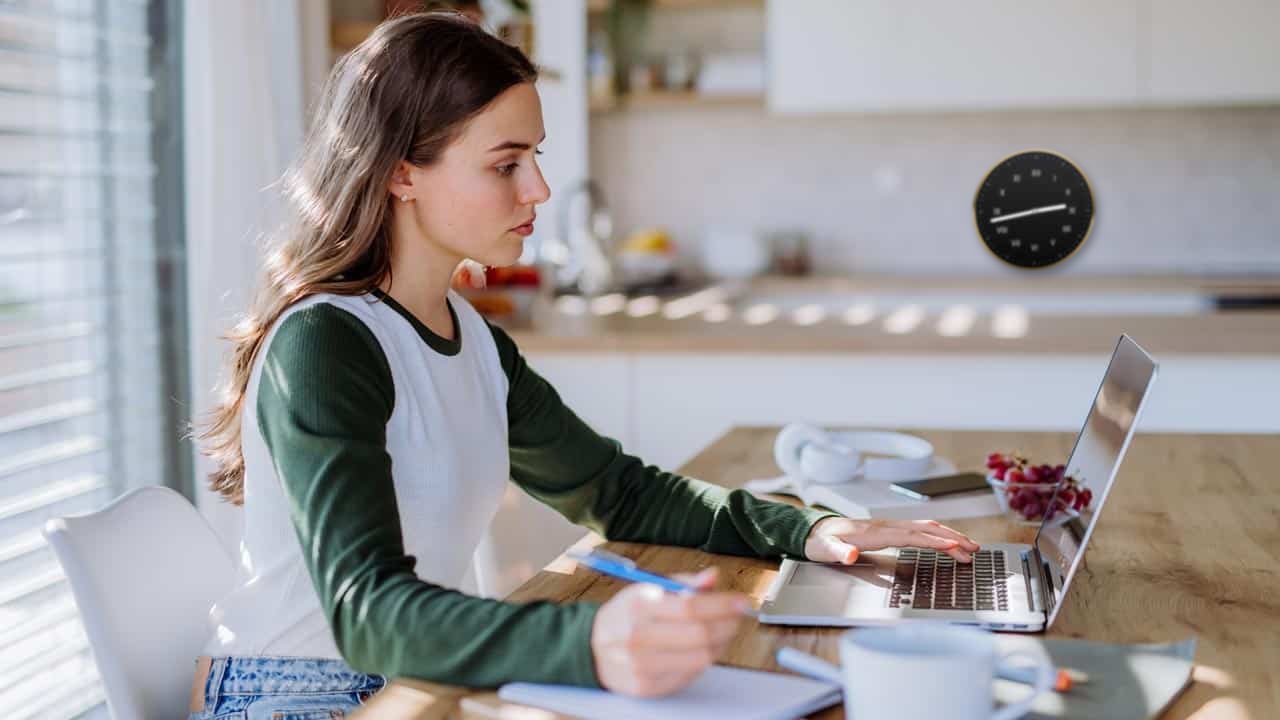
2:43
